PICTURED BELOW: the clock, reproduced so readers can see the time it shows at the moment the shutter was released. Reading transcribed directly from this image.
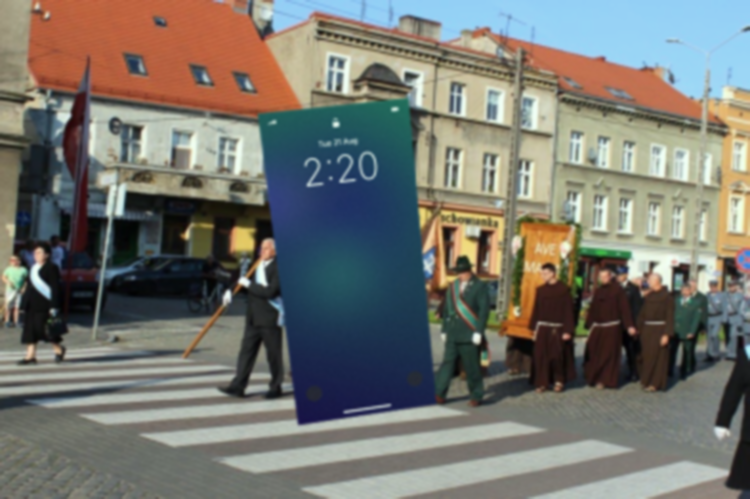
2:20
